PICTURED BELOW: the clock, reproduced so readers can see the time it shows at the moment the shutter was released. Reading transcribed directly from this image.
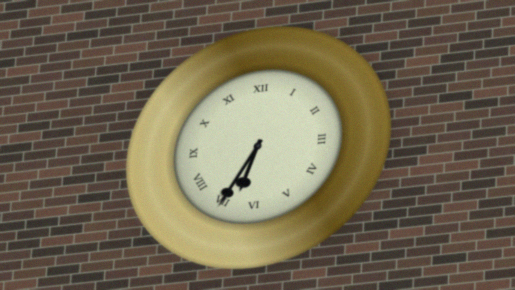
6:35
